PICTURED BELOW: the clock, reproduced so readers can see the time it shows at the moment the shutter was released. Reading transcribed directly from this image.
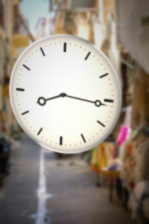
8:16
